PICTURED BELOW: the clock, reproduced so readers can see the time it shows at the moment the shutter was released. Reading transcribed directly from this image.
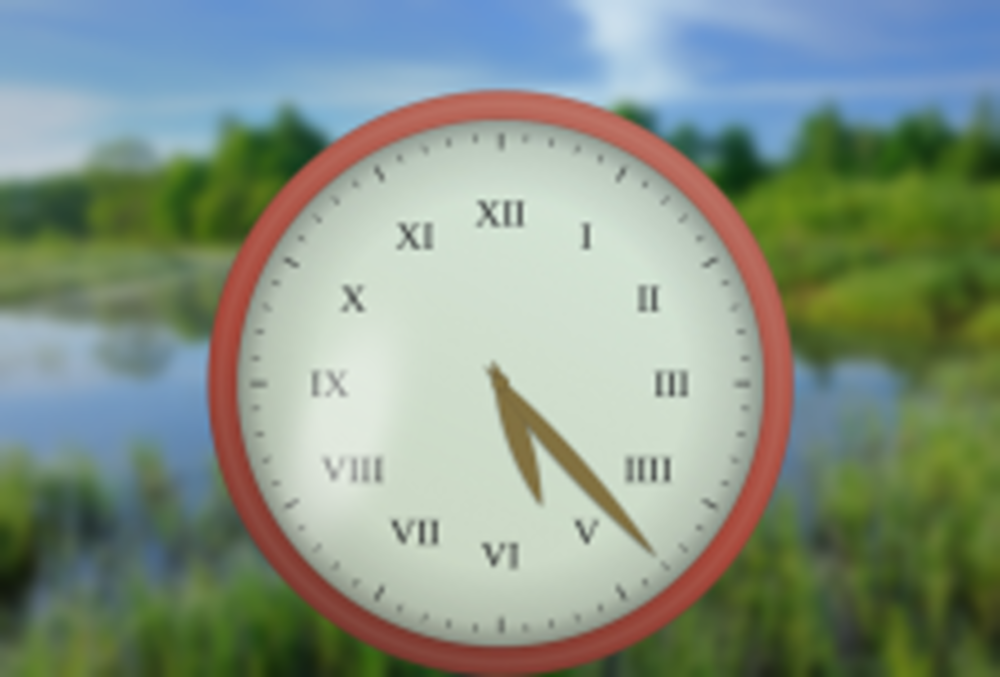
5:23
